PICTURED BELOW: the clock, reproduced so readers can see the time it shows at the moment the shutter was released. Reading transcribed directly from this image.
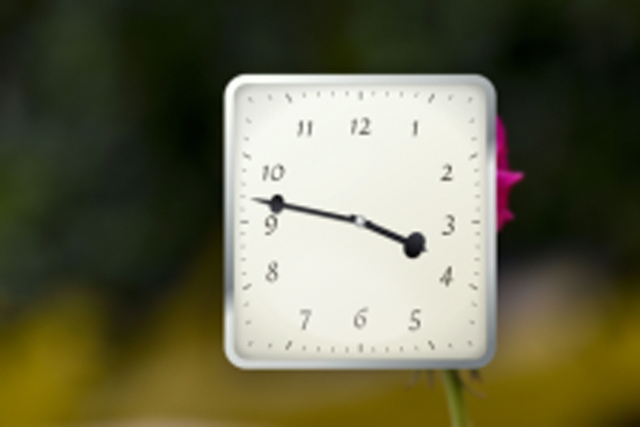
3:47
